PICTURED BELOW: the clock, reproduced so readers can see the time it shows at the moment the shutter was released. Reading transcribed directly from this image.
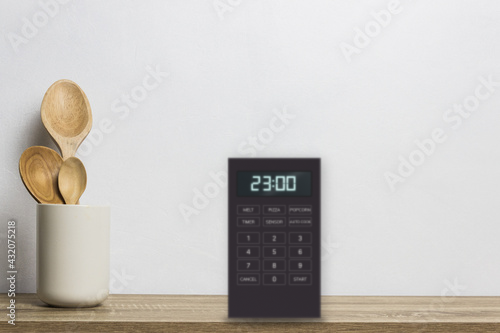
23:00
